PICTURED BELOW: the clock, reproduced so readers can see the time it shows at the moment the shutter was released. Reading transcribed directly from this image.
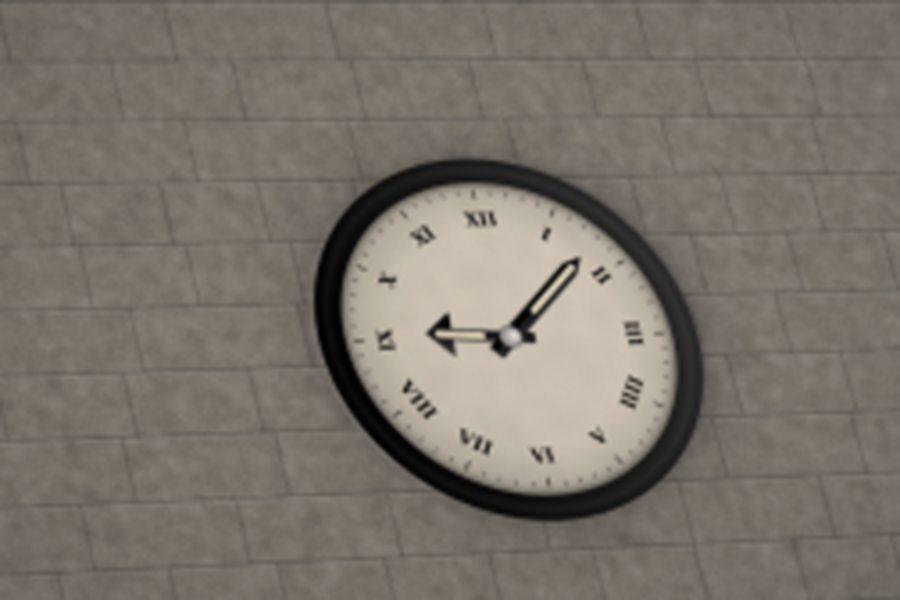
9:08
